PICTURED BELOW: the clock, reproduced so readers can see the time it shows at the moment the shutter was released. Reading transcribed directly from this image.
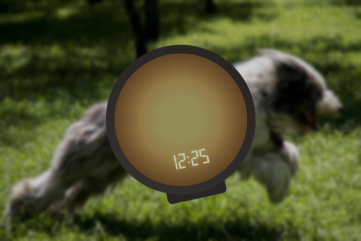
12:25
